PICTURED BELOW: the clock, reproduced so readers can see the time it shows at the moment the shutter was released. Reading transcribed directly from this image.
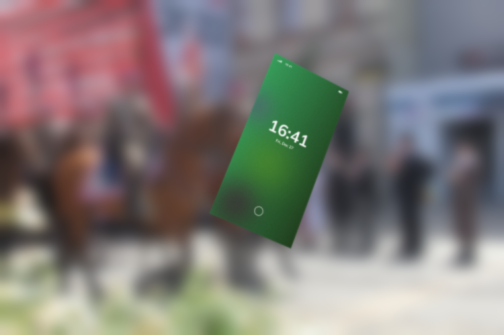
16:41
